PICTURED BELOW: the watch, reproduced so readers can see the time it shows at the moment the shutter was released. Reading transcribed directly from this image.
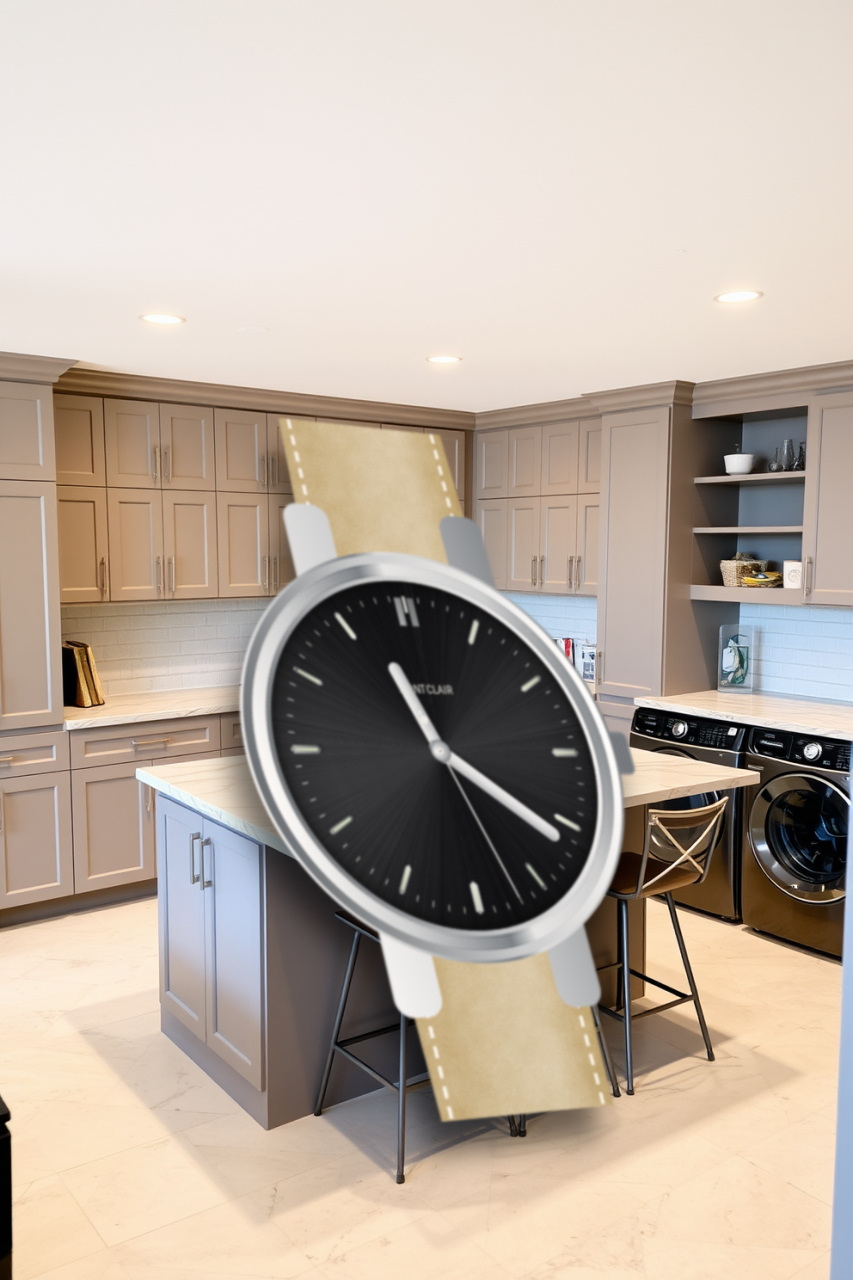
11:21:27
